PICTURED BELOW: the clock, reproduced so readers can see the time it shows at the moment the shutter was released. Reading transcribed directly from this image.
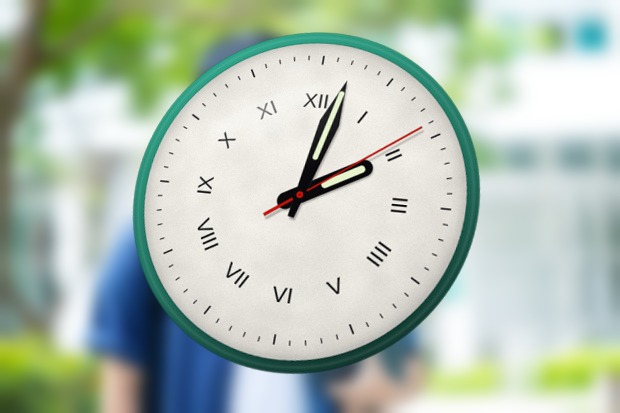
2:02:09
